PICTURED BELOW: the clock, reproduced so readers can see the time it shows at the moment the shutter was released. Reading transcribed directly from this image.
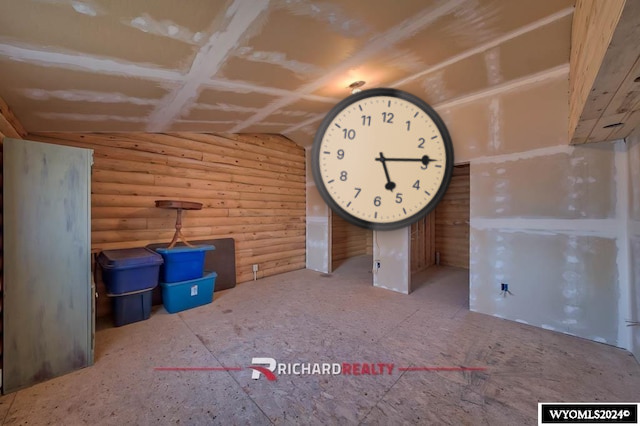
5:14
